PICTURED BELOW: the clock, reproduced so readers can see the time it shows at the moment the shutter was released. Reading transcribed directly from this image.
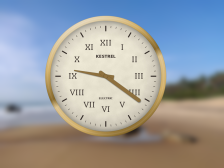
9:21
